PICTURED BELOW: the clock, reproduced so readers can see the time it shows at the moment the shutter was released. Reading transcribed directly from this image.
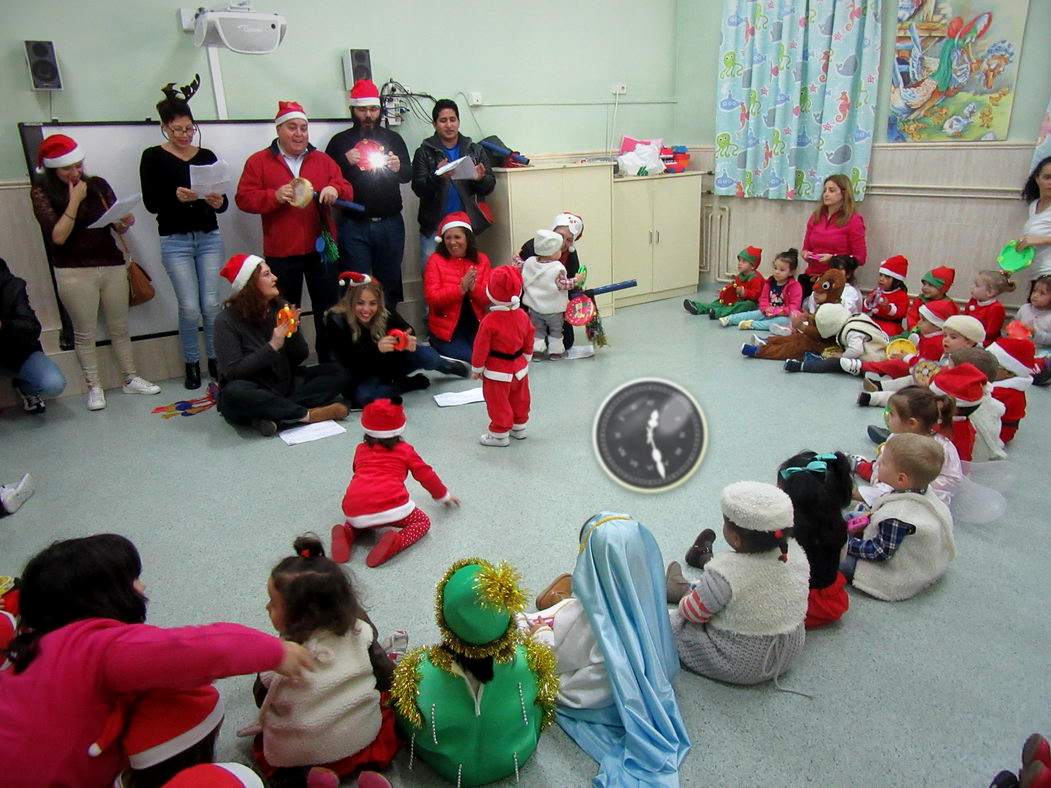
12:27
